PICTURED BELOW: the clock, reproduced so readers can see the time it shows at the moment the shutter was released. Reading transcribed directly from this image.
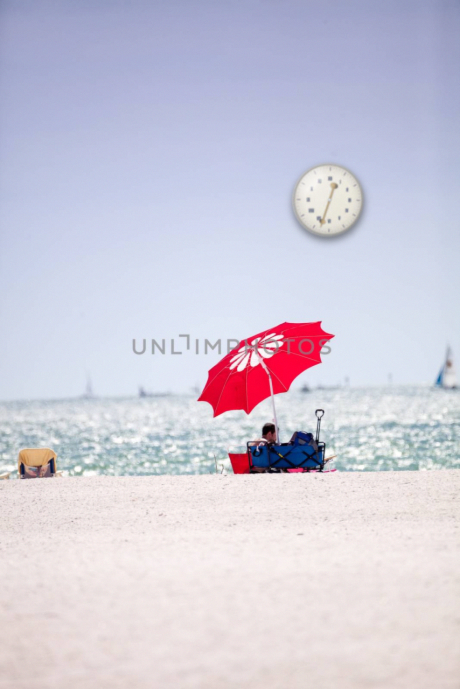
12:33
